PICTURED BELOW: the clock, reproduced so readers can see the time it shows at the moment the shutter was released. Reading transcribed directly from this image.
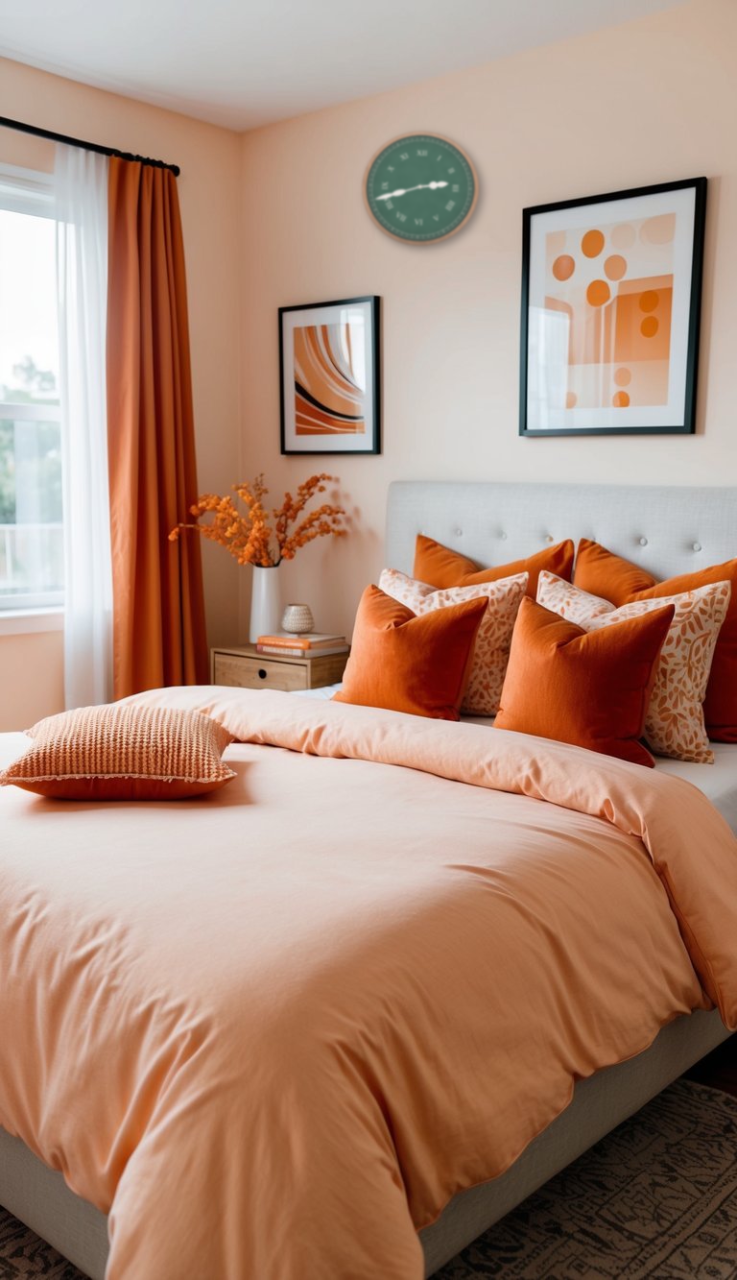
2:42
